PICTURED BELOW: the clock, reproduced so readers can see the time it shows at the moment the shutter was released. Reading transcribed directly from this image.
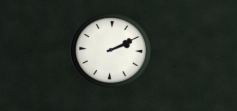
2:10
